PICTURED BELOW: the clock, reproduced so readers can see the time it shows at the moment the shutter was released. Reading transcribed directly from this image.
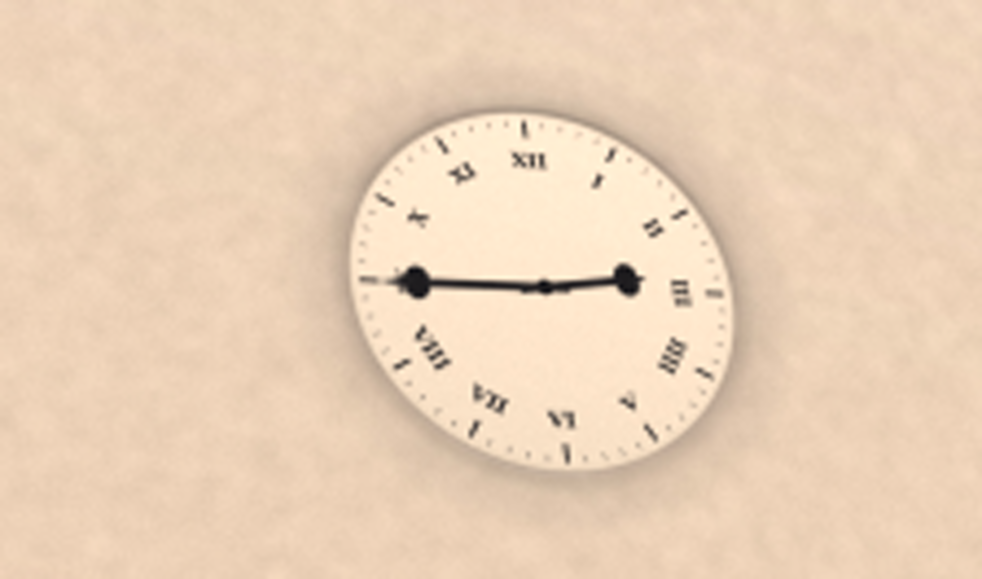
2:45
